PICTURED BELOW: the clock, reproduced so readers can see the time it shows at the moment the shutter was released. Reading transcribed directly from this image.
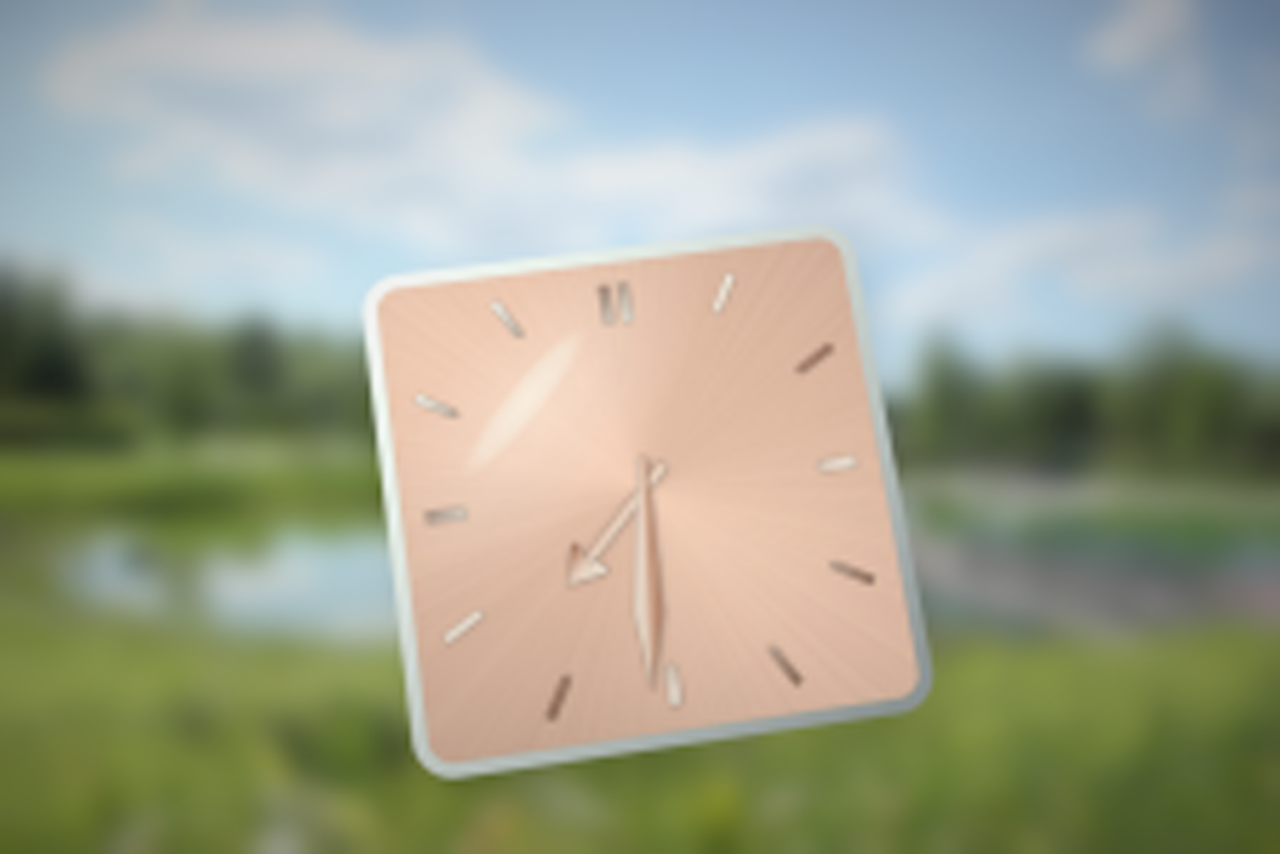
7:31
